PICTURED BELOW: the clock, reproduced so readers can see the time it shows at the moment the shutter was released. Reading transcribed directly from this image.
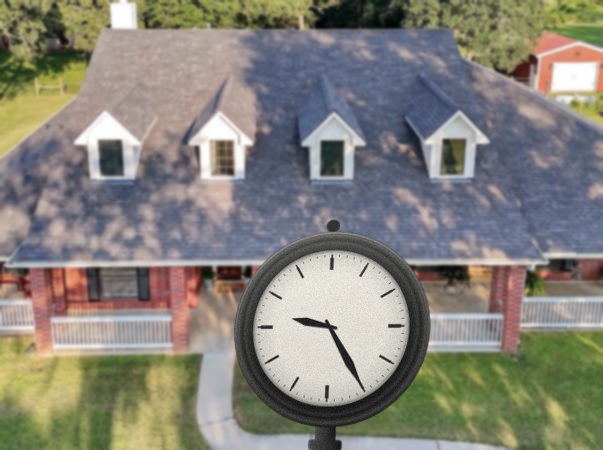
9:25
